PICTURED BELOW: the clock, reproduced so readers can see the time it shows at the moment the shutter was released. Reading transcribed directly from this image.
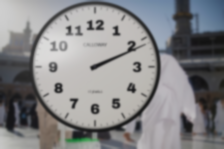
2:11
